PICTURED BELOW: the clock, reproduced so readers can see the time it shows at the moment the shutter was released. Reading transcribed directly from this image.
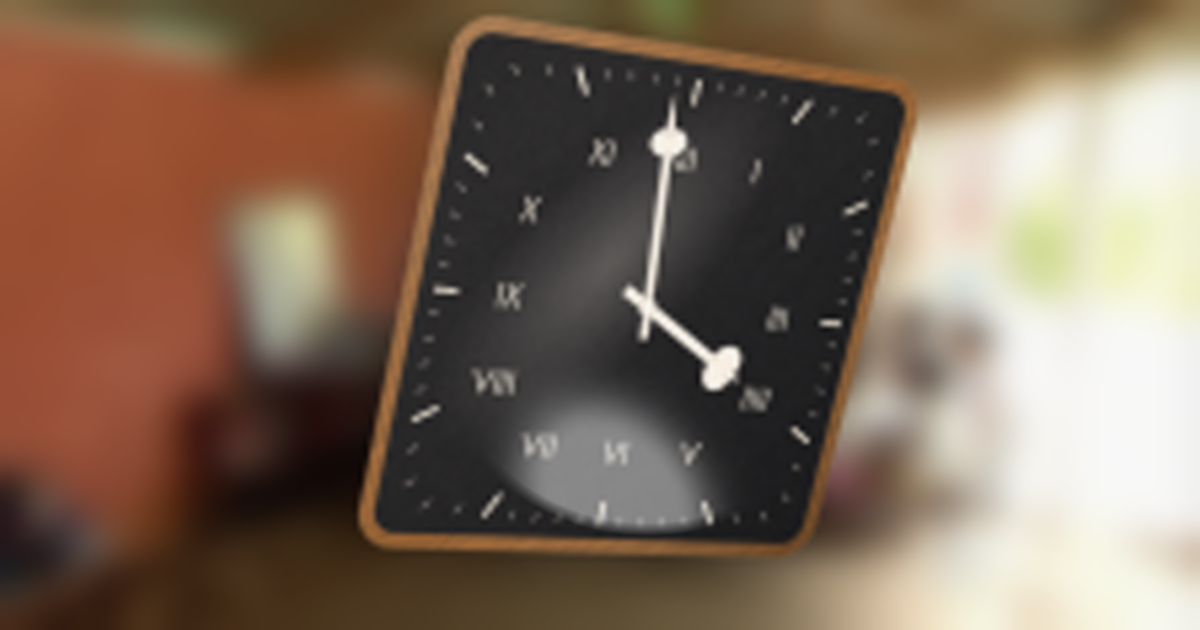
3:59
